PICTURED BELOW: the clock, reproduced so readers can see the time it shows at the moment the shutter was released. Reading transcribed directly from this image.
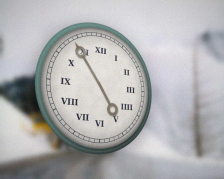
4:54
